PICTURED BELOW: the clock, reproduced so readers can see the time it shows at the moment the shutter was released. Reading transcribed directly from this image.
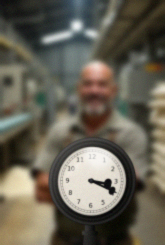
3:19
